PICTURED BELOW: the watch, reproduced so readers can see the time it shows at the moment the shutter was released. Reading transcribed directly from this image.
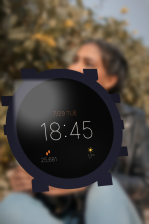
18:45
